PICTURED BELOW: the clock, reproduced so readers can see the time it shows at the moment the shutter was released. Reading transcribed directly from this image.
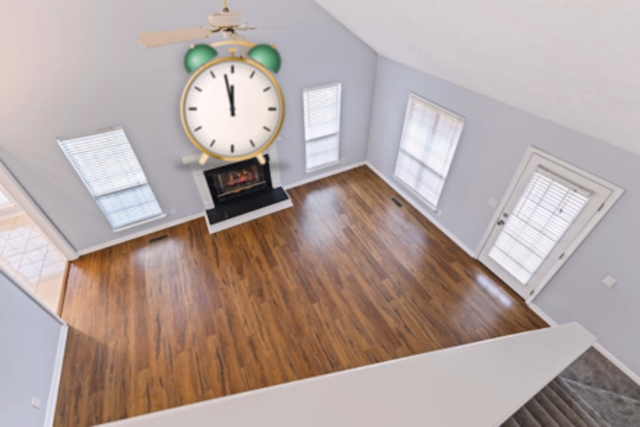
11:58
